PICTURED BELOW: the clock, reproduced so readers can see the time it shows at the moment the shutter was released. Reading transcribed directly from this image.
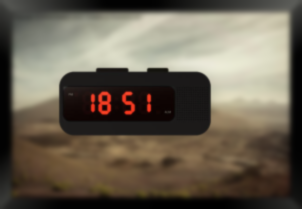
18:51
